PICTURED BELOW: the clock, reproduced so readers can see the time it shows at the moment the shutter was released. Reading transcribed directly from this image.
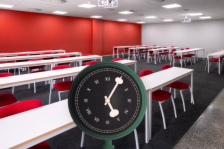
5:05
